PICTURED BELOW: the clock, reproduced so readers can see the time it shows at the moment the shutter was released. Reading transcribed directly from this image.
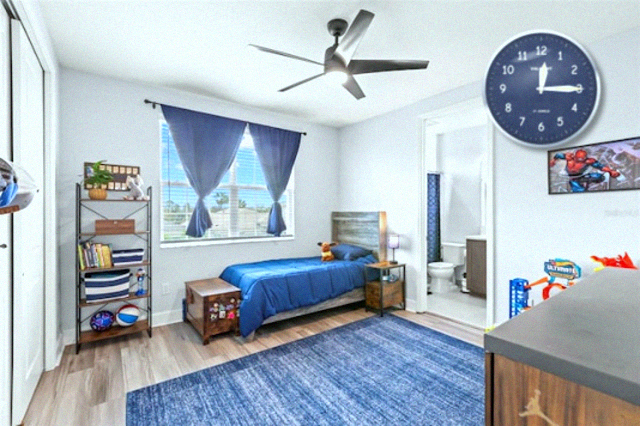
12:15
